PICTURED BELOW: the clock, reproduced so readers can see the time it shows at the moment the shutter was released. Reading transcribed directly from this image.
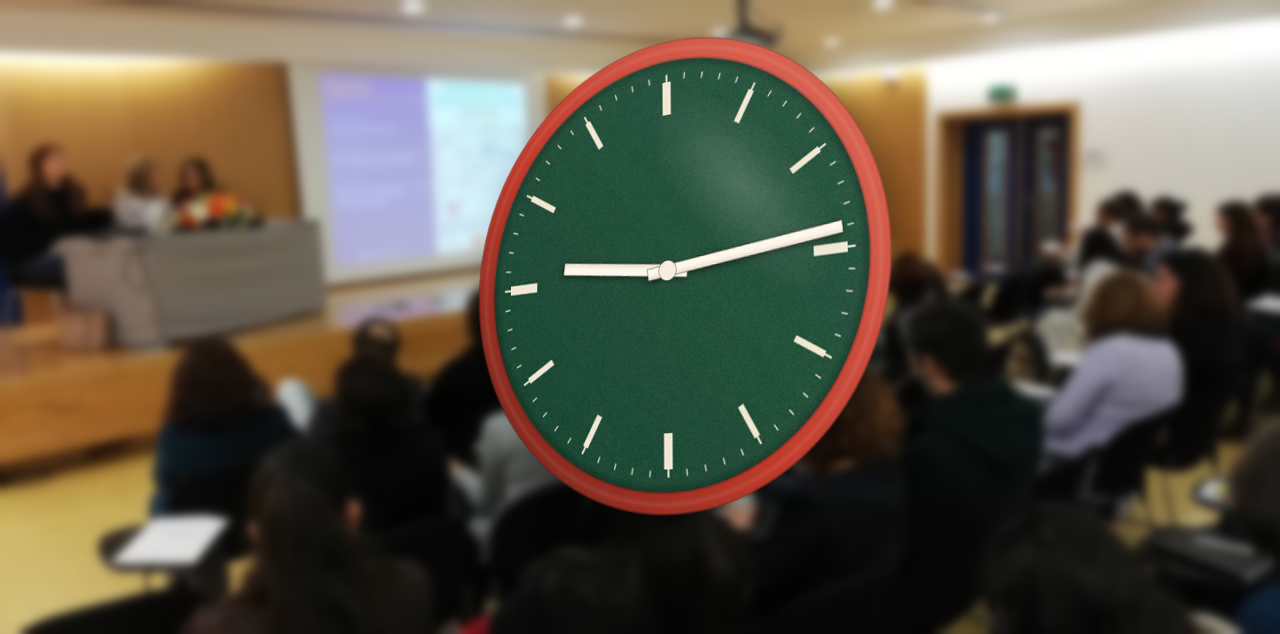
9:14
